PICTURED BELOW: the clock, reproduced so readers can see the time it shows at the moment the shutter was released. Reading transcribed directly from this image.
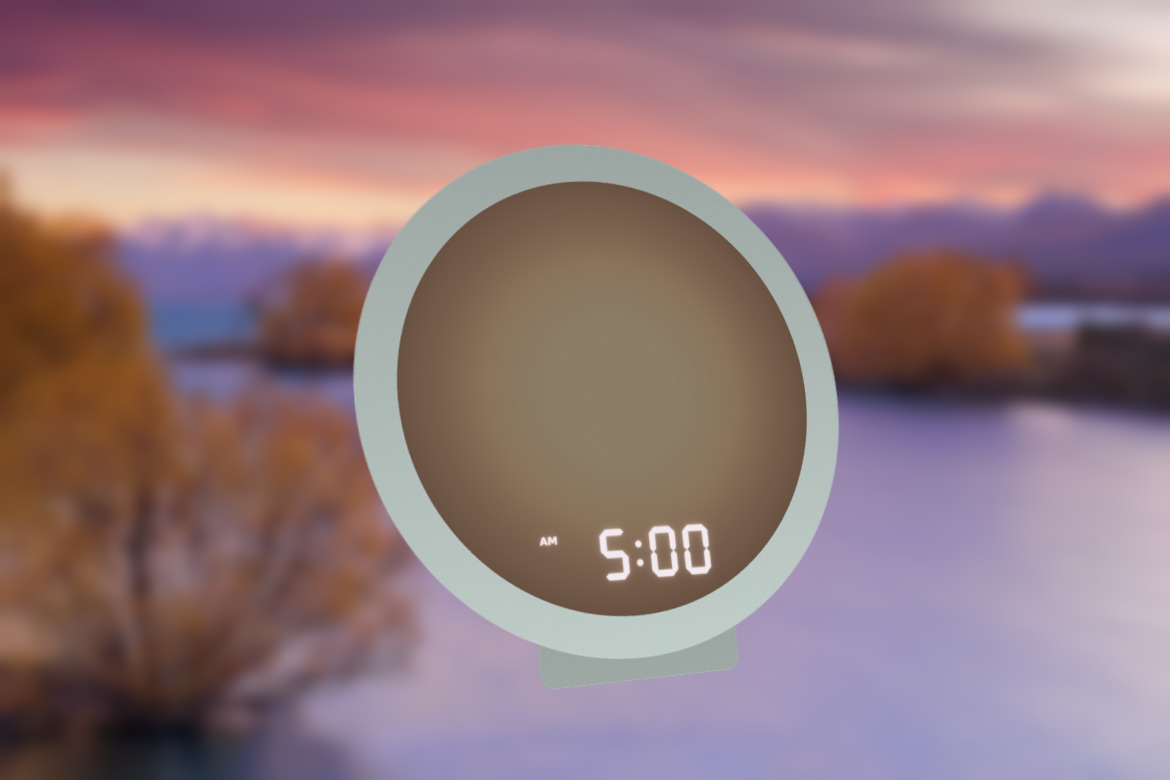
5:00
